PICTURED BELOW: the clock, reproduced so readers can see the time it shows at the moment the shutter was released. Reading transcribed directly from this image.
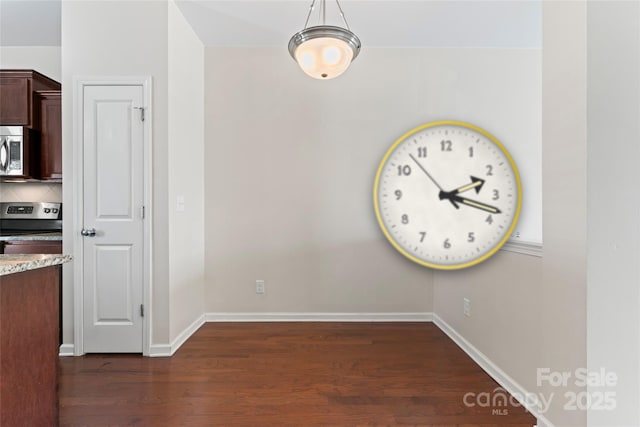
2:17:53
